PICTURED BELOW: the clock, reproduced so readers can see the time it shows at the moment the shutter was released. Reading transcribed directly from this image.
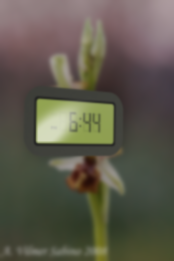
6:44
